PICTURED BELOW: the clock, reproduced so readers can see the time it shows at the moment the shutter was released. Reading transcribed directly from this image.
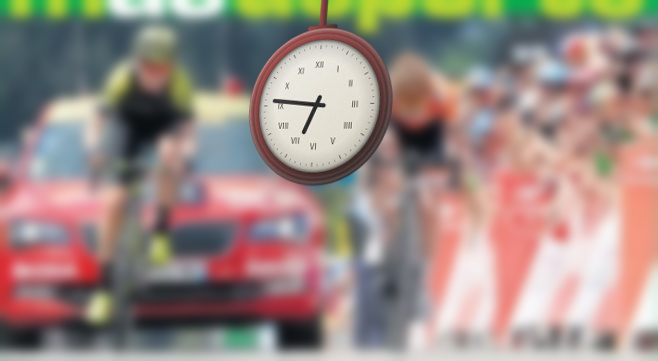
6:46
